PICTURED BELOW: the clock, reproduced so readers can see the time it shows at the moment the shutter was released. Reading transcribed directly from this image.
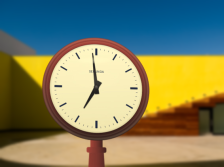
6:59
